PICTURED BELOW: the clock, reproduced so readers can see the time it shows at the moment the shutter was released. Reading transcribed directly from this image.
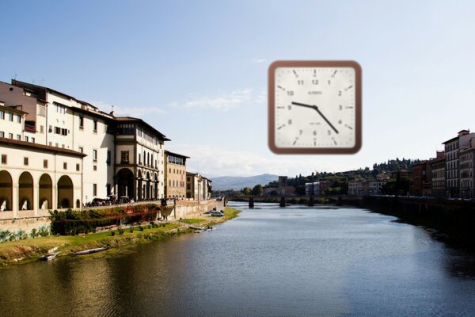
9:23
